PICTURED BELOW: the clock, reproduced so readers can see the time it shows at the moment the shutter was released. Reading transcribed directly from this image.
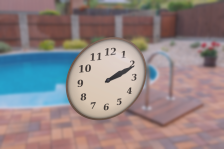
2:11
